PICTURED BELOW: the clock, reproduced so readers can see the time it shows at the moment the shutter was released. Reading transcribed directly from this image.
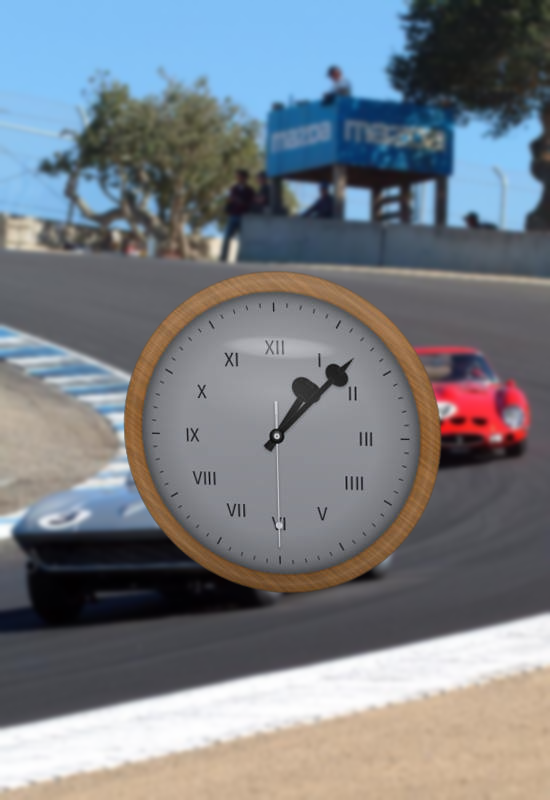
1:07:30
